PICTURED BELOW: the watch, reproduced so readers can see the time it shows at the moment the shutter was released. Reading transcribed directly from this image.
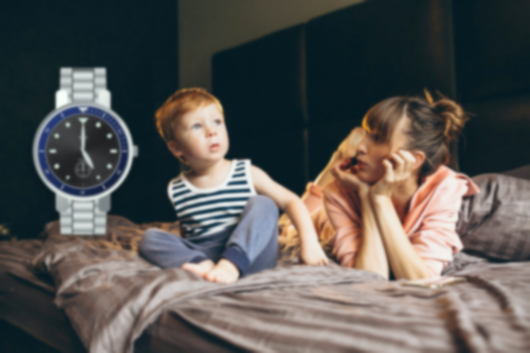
5:00
